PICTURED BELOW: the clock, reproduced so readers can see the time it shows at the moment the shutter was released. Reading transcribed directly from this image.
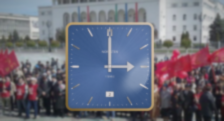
3:00
